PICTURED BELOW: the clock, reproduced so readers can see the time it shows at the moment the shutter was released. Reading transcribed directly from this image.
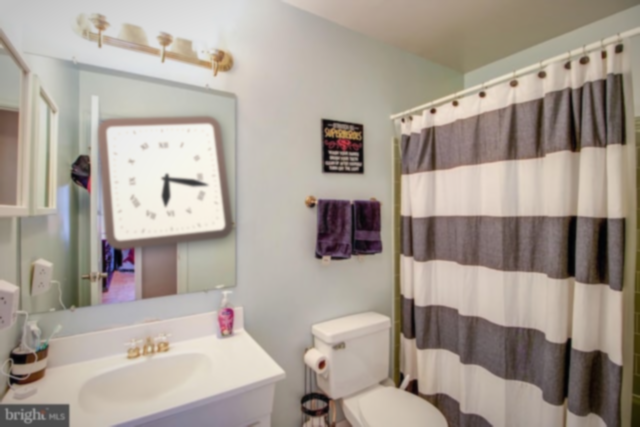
6:17
